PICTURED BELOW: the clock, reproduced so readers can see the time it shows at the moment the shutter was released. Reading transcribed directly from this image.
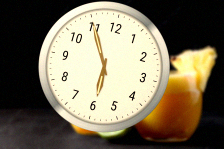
5:55
